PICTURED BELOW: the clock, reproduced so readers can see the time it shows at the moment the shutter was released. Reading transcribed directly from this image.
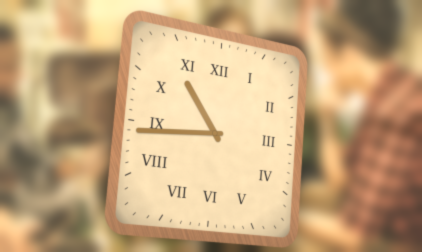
10:44
